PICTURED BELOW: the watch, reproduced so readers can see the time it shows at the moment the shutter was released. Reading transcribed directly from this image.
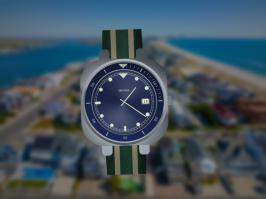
1:21
